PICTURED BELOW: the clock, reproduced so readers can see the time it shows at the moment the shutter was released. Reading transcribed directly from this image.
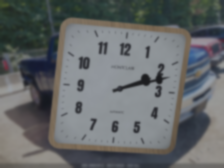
2:12
